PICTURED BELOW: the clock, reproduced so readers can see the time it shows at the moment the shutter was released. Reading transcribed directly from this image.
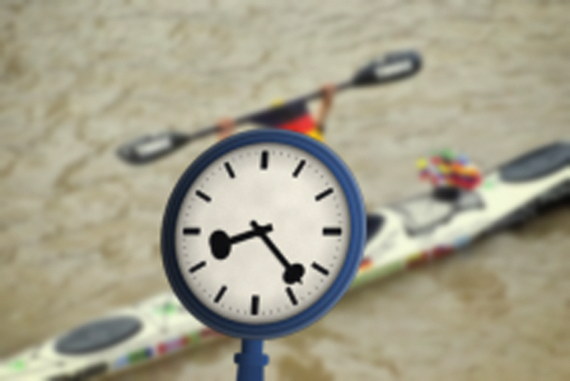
8:23
